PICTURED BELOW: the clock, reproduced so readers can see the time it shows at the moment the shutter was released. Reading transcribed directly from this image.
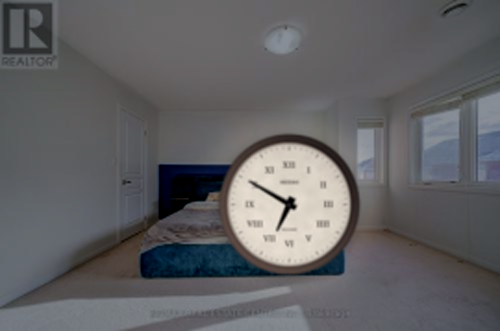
6:50
